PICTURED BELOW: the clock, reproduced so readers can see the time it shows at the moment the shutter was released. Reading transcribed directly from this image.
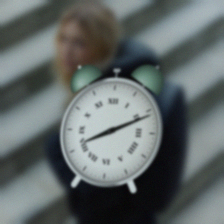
8:11
